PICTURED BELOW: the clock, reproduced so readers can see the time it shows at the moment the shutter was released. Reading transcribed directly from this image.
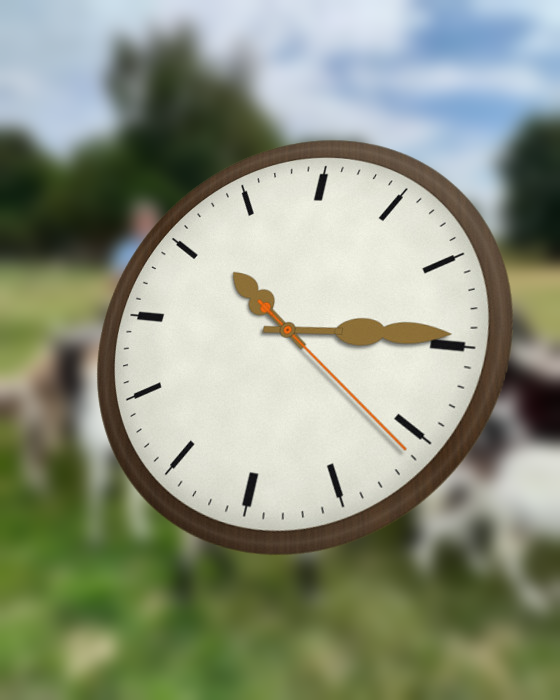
10:14:21
